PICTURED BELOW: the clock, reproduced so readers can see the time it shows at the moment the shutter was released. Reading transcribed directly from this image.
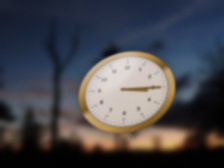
3:15
